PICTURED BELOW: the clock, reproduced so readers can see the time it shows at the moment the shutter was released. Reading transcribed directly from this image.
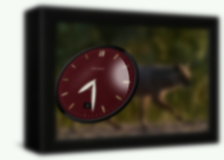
7:28
